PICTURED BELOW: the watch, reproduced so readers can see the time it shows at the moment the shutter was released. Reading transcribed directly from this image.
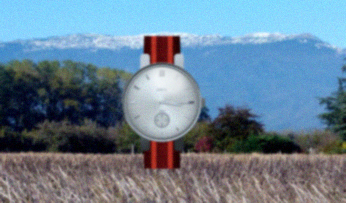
3:15
